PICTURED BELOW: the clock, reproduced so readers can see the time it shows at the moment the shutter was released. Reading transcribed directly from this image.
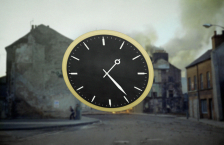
1:24
